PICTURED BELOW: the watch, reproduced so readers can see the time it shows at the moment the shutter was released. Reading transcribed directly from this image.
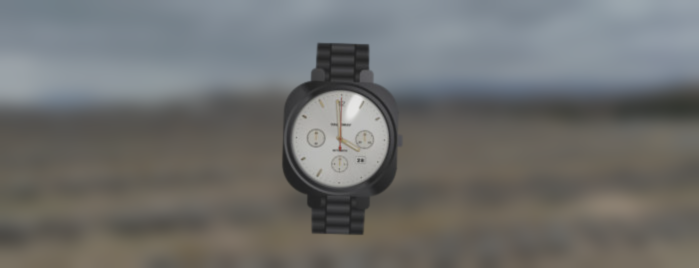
3:59
